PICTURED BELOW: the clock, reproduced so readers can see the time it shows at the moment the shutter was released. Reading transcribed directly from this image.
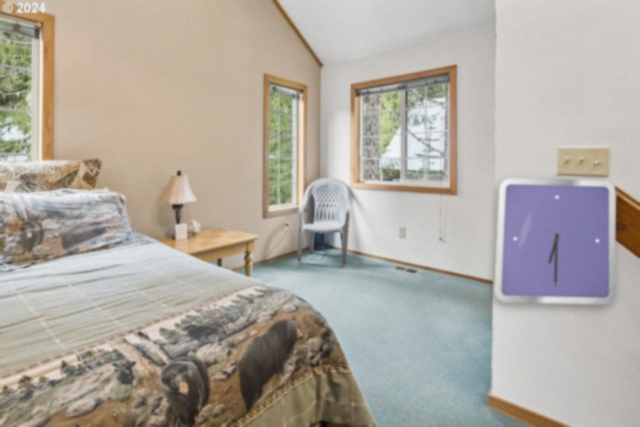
6:30
